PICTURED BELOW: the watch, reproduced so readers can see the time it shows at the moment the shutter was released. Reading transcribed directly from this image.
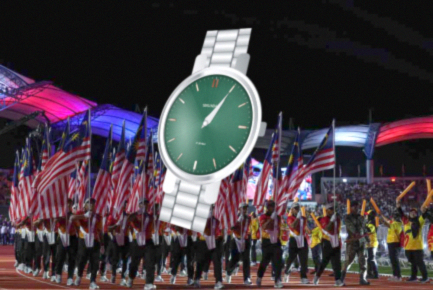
1:05
